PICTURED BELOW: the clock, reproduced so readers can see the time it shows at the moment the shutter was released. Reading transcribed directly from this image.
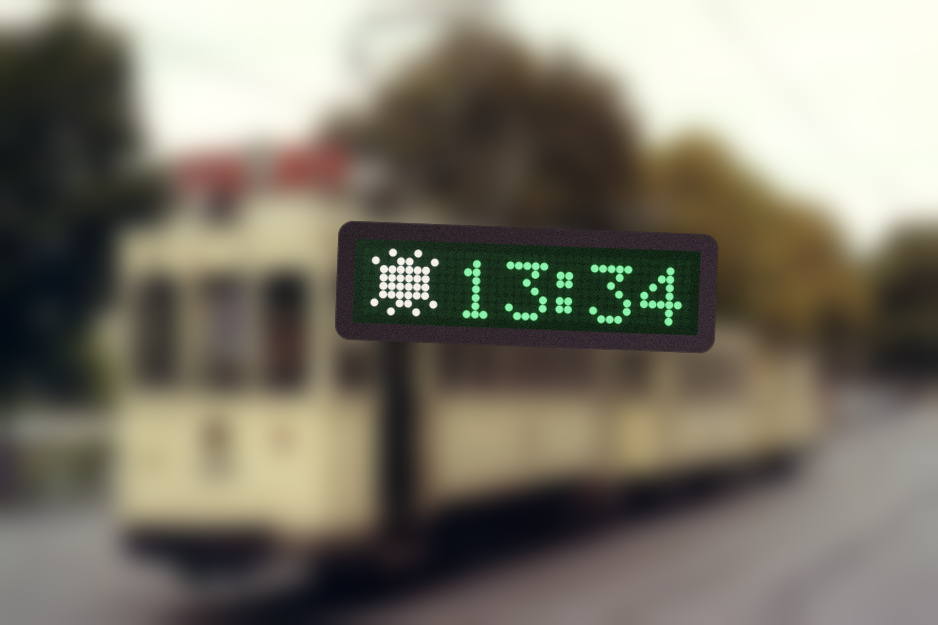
13:34
